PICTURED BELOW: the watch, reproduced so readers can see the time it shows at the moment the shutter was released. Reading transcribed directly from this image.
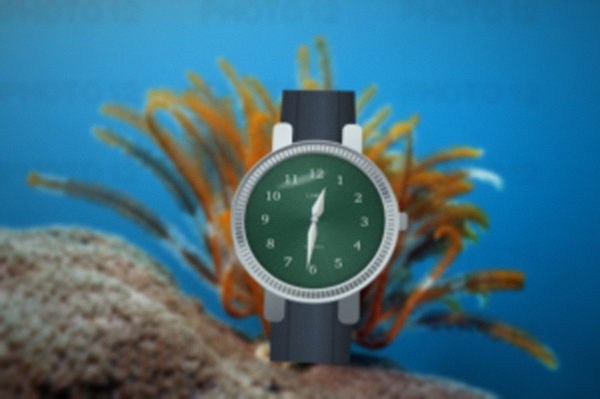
12:31
